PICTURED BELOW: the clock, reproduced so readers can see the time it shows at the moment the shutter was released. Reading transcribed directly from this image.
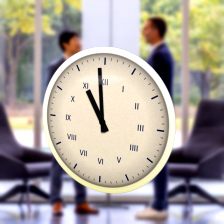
10:59
